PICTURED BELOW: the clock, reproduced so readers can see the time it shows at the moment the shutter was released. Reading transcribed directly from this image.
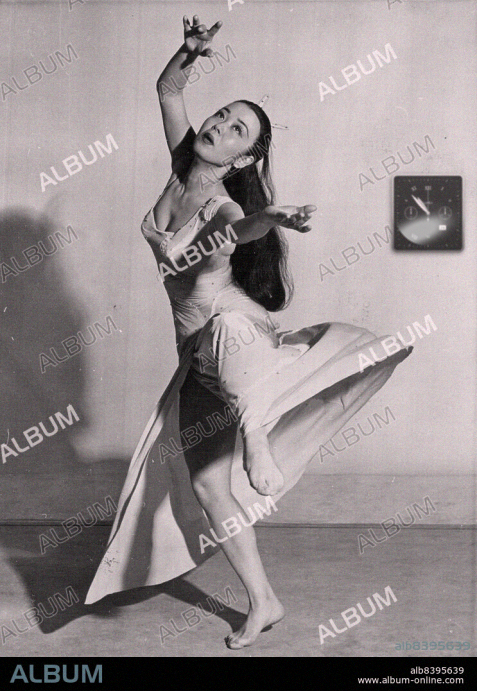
10:53
